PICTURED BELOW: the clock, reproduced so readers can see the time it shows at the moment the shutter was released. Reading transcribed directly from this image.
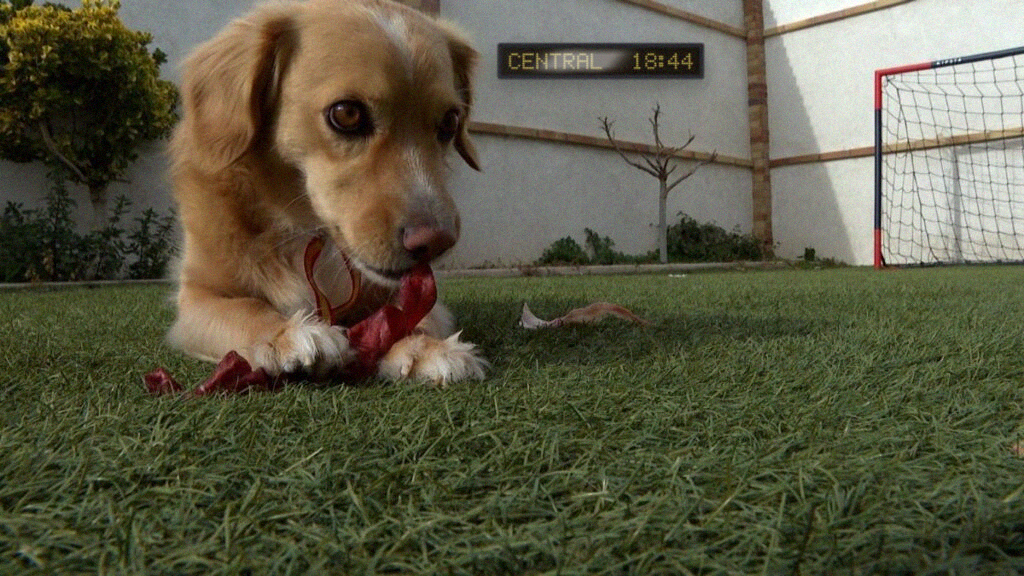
18:44
